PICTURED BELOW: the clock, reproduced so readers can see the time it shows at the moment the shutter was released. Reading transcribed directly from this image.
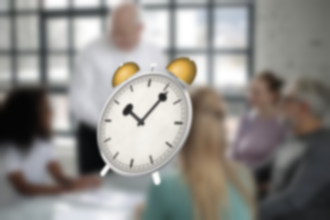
10:06
